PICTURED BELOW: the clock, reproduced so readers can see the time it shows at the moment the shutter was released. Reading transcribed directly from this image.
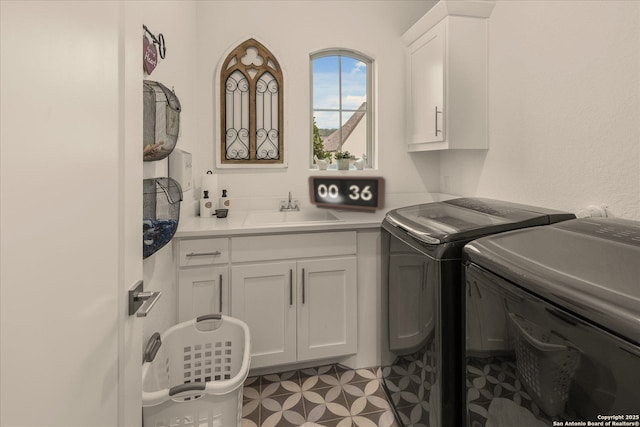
0:36
